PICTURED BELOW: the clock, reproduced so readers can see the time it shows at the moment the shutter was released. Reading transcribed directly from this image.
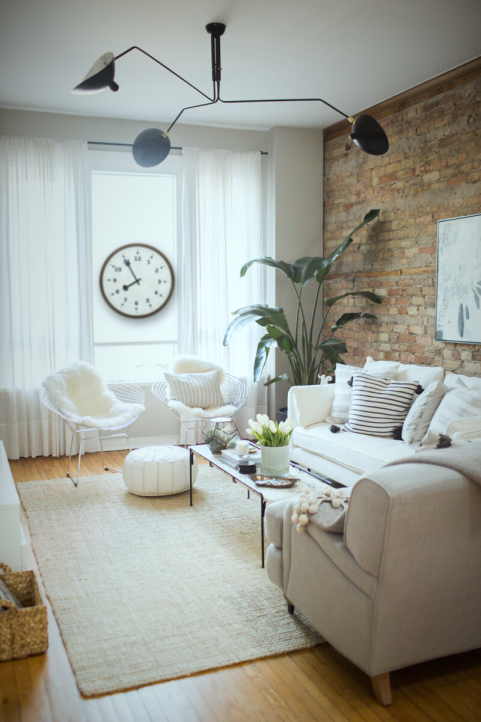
7:55
